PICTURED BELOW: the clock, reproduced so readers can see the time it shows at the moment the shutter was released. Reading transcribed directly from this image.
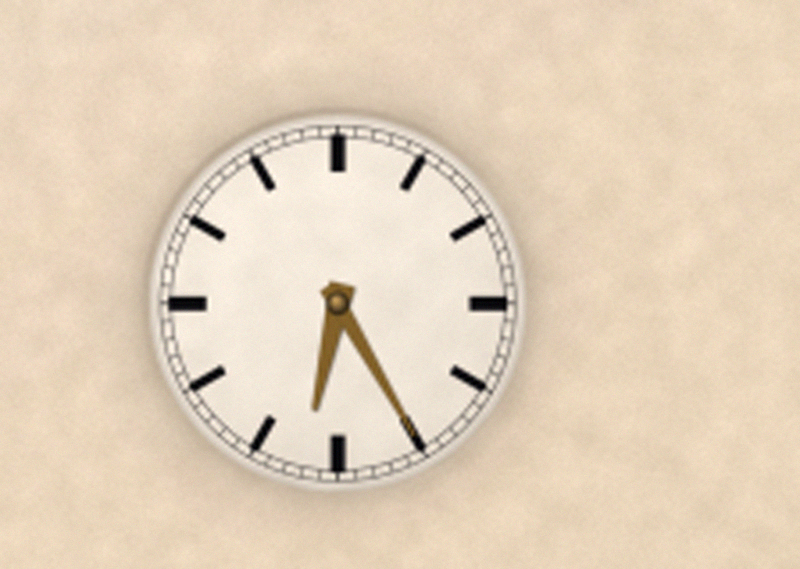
6:25
